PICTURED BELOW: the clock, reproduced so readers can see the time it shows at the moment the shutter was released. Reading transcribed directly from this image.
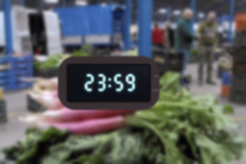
23:59
